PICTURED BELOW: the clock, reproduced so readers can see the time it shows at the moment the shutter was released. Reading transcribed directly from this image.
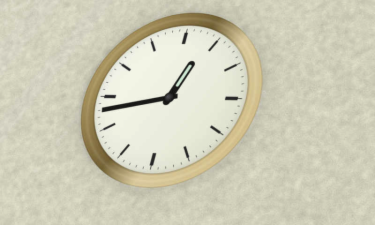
12:43
